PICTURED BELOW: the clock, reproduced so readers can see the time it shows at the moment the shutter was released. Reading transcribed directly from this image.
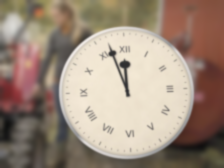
11:57
